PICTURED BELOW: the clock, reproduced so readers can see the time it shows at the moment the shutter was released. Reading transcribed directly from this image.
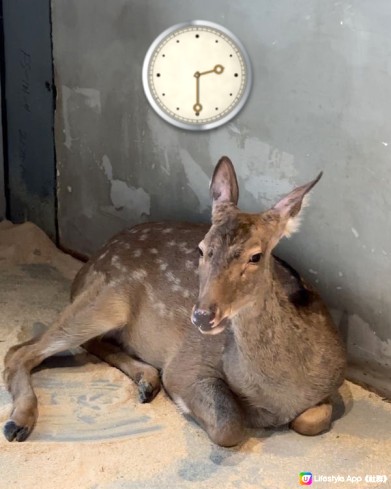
2:30
